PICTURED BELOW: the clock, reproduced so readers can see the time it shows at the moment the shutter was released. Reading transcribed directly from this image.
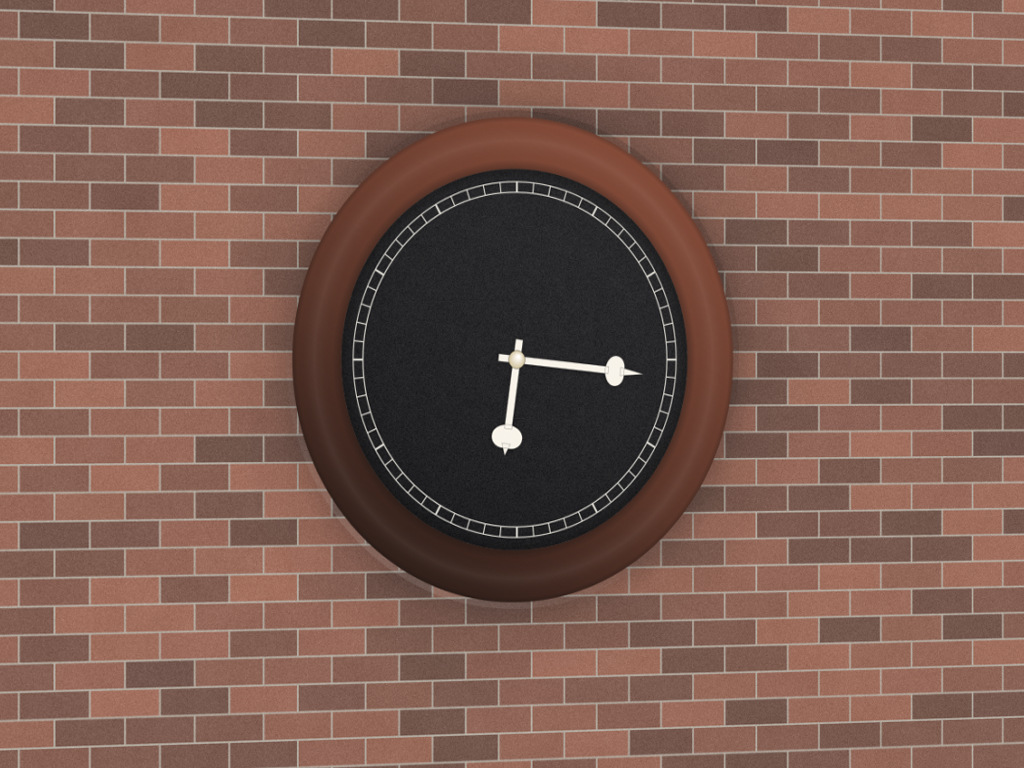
6:16
